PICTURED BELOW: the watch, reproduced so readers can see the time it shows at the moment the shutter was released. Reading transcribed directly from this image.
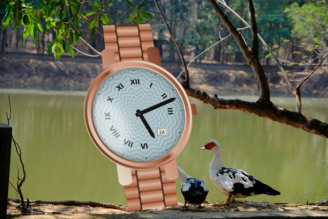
5:12
